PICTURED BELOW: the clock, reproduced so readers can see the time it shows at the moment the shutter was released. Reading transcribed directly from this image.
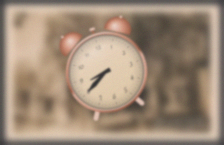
8:40
